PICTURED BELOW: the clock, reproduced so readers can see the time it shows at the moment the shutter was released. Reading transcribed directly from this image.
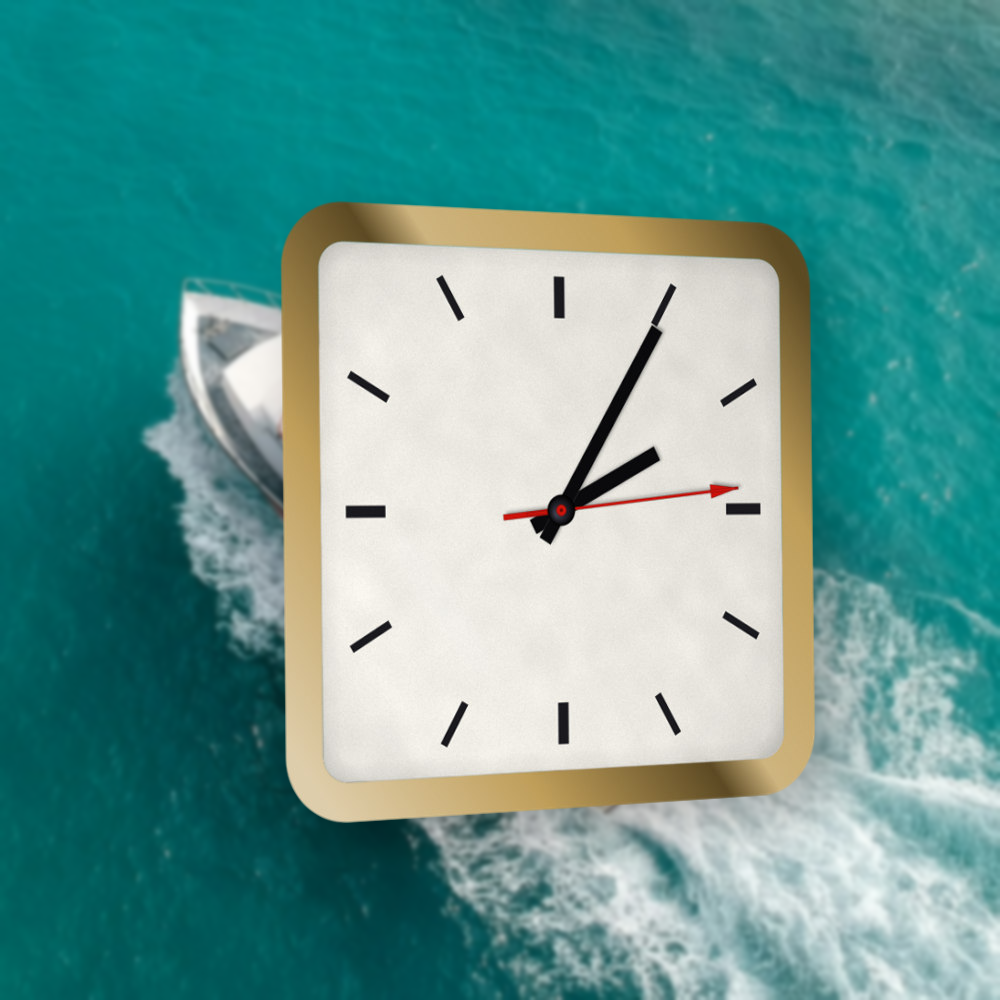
2:05:14
